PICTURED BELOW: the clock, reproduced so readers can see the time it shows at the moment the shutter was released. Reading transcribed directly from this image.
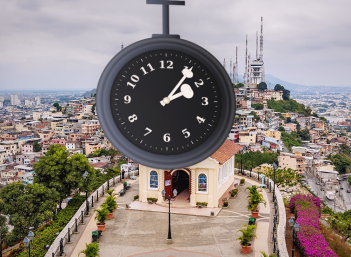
2:06
